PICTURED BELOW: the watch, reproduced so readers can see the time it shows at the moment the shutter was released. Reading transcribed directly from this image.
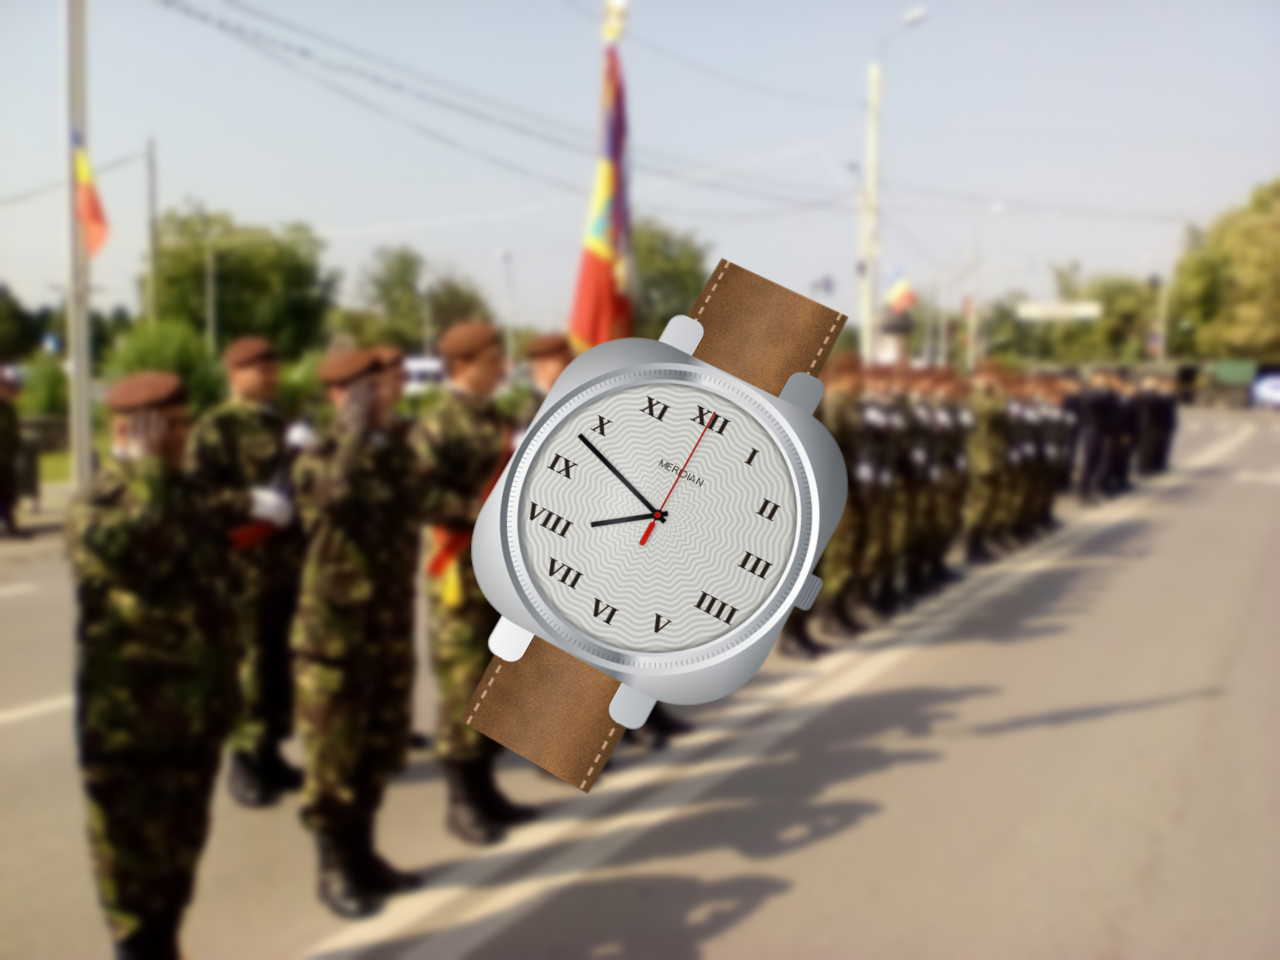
7:48:00
